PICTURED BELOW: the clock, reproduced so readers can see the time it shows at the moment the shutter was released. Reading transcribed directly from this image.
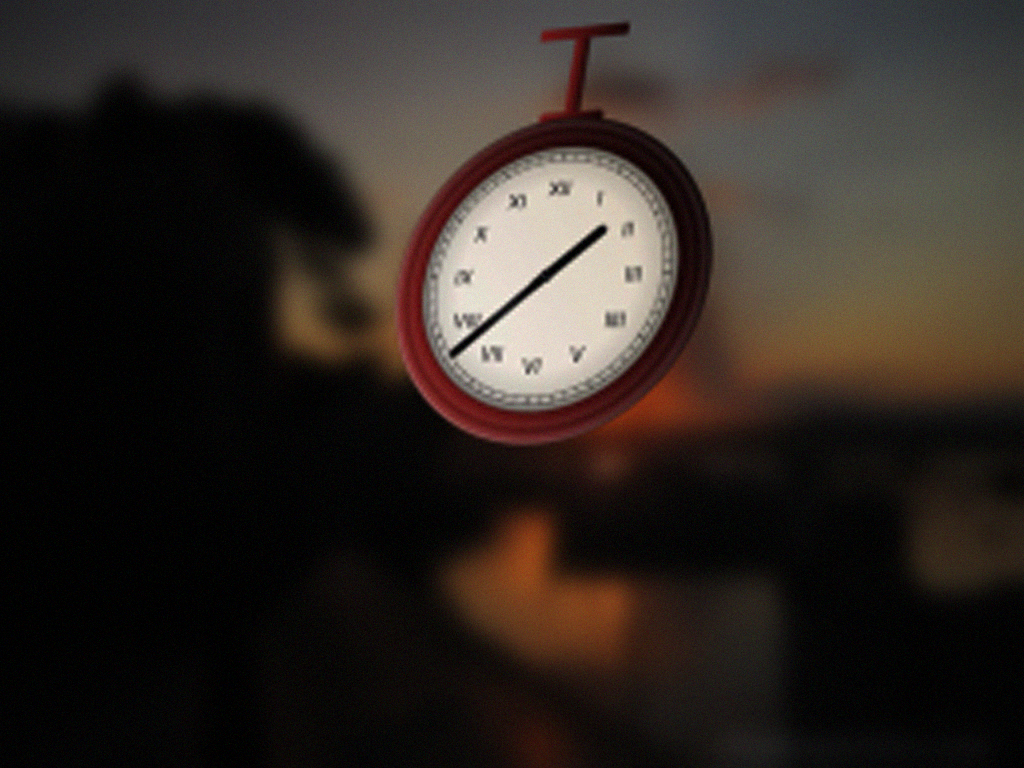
1:38
